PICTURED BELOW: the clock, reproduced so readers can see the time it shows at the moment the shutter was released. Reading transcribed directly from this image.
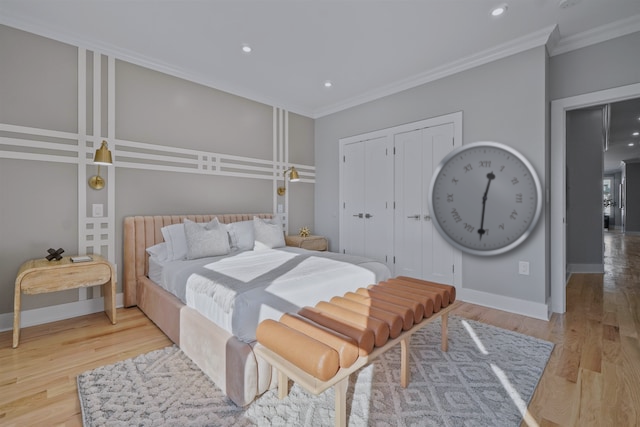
12:31
